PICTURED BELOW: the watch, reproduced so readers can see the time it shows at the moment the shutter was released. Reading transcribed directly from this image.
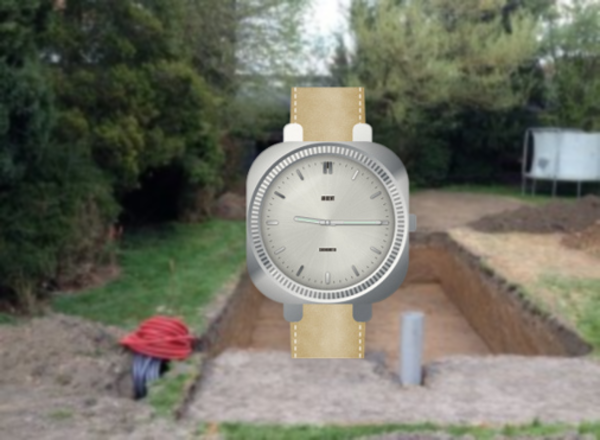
9:15
